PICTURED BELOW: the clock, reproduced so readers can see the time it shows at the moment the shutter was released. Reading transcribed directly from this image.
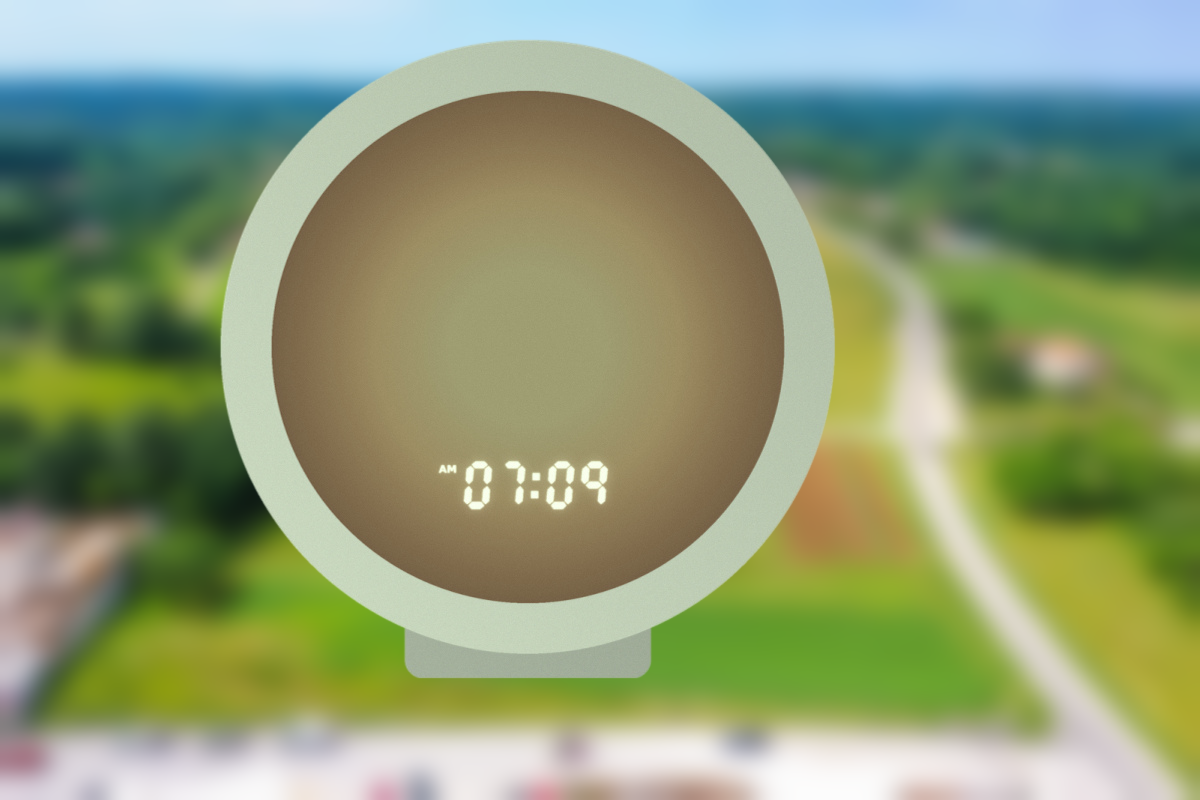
7:09
